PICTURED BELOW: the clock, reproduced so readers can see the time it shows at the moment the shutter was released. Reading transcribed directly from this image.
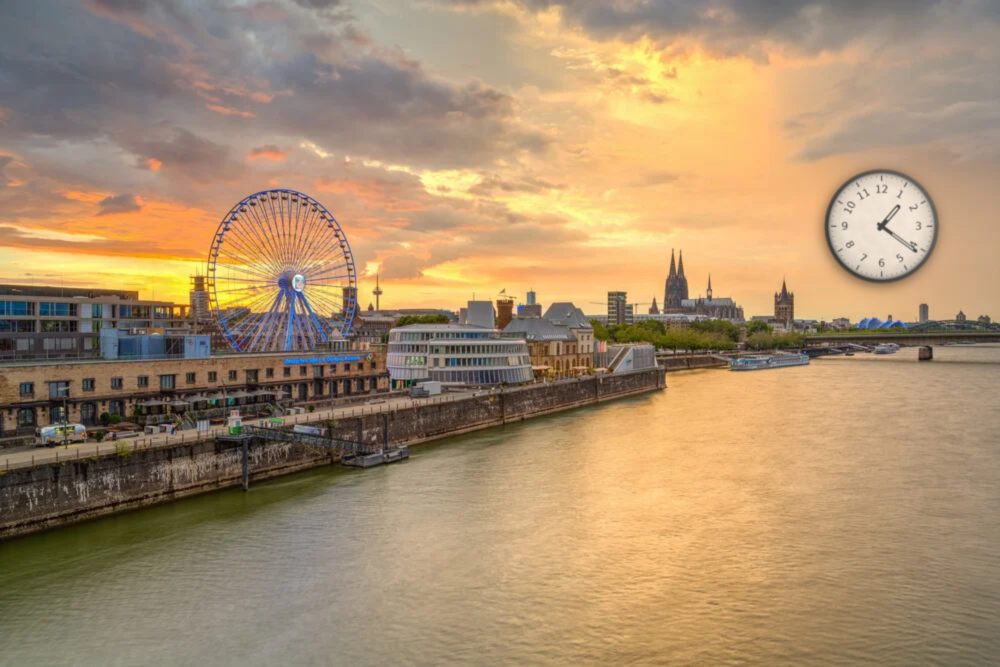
1:21
